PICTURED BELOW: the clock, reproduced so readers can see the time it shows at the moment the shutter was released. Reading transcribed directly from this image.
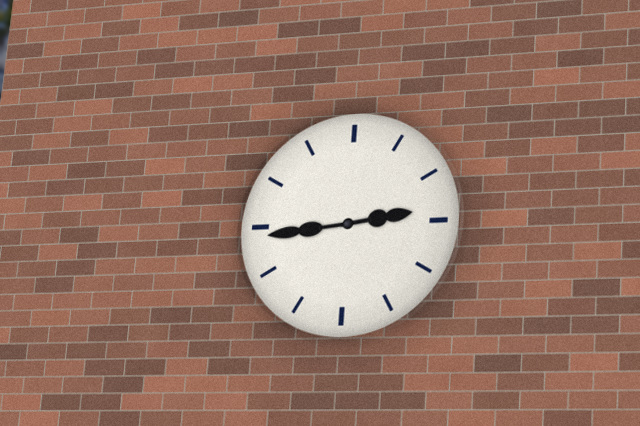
2:44
